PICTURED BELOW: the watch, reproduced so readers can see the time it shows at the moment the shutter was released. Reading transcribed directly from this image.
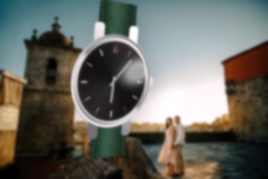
6:07
